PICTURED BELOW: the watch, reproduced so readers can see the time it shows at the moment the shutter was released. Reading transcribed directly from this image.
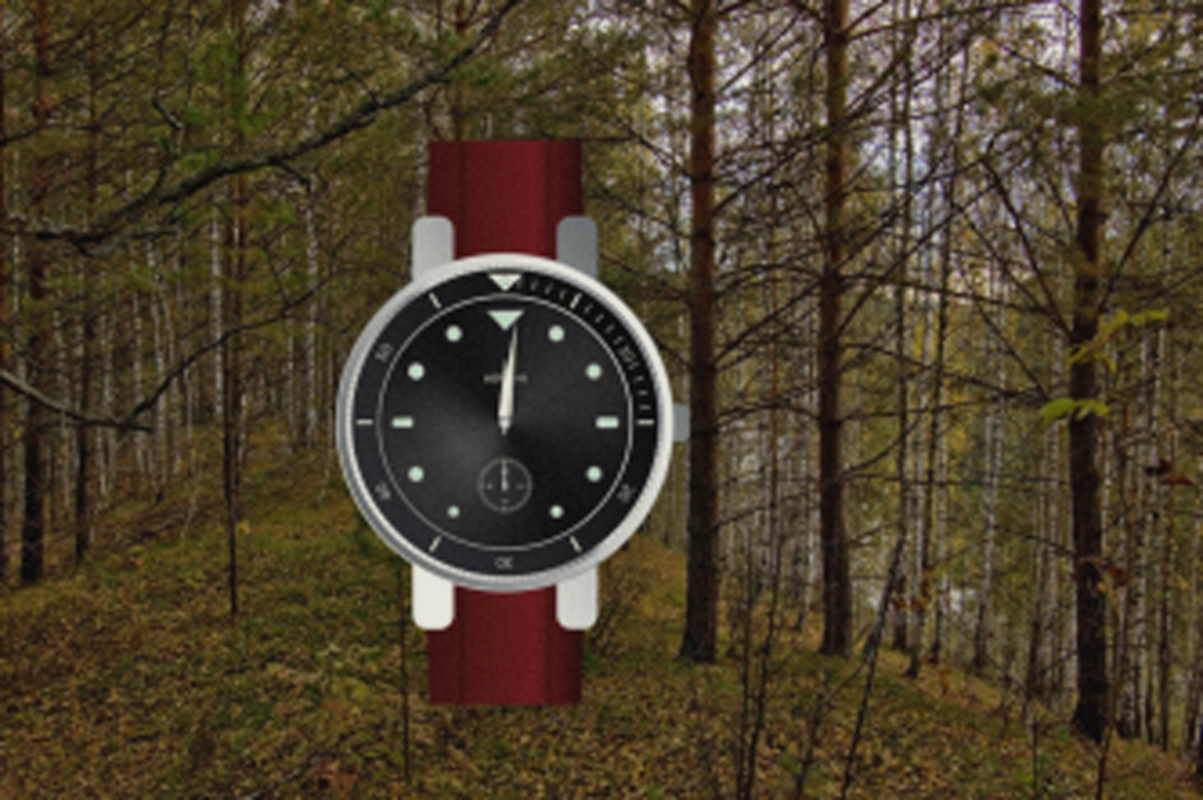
12:01
